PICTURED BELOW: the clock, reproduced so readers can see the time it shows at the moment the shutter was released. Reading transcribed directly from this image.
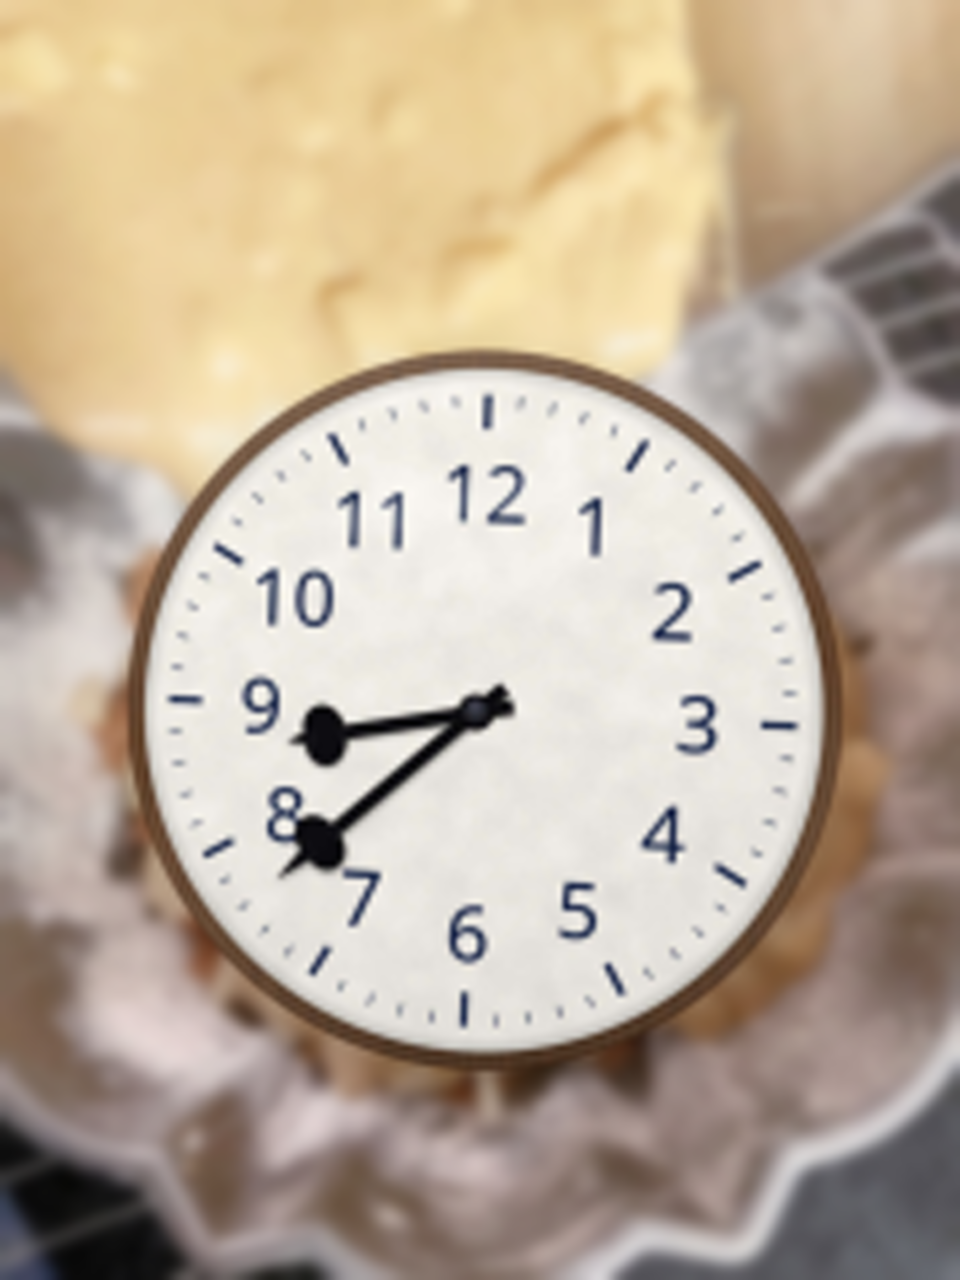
8:38
